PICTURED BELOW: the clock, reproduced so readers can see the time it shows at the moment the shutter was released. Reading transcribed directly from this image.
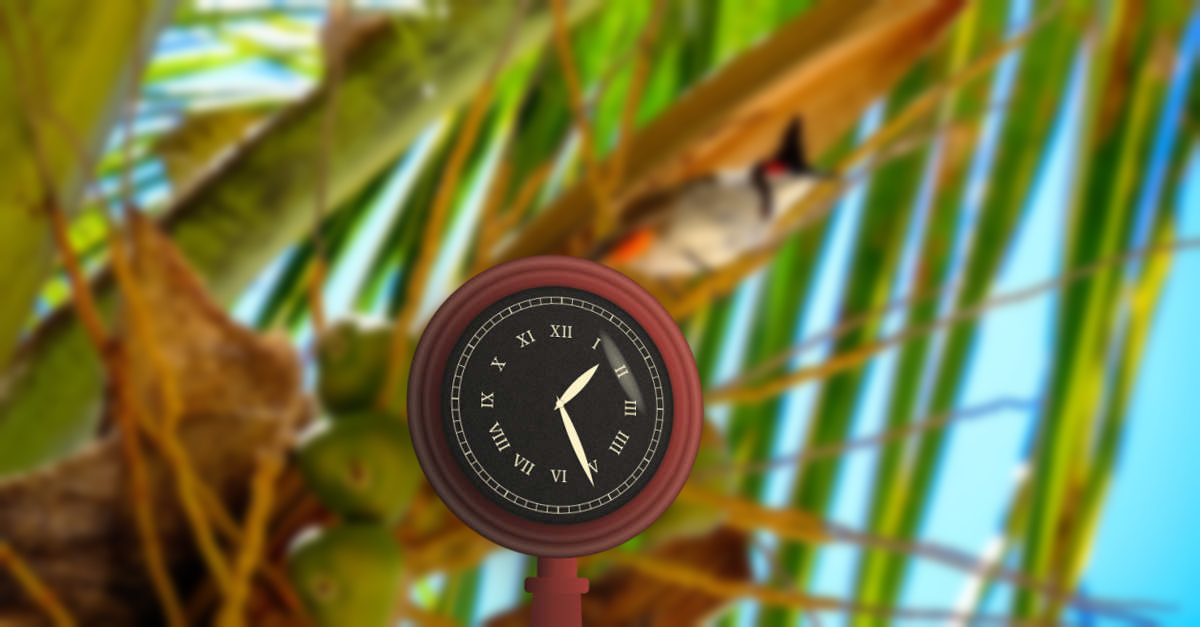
1:26
